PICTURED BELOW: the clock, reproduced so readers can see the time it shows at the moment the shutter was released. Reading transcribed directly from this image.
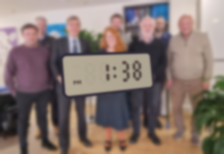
1:38
